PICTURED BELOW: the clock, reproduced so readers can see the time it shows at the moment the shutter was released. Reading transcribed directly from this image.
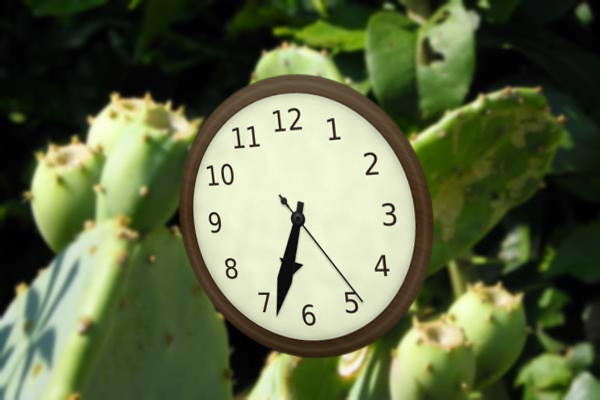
6:33:24
